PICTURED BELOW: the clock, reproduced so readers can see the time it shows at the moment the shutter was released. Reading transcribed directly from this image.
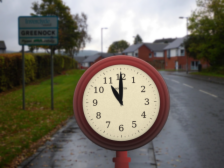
11:00
